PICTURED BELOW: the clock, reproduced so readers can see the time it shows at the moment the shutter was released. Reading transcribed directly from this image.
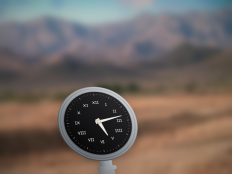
5:13
